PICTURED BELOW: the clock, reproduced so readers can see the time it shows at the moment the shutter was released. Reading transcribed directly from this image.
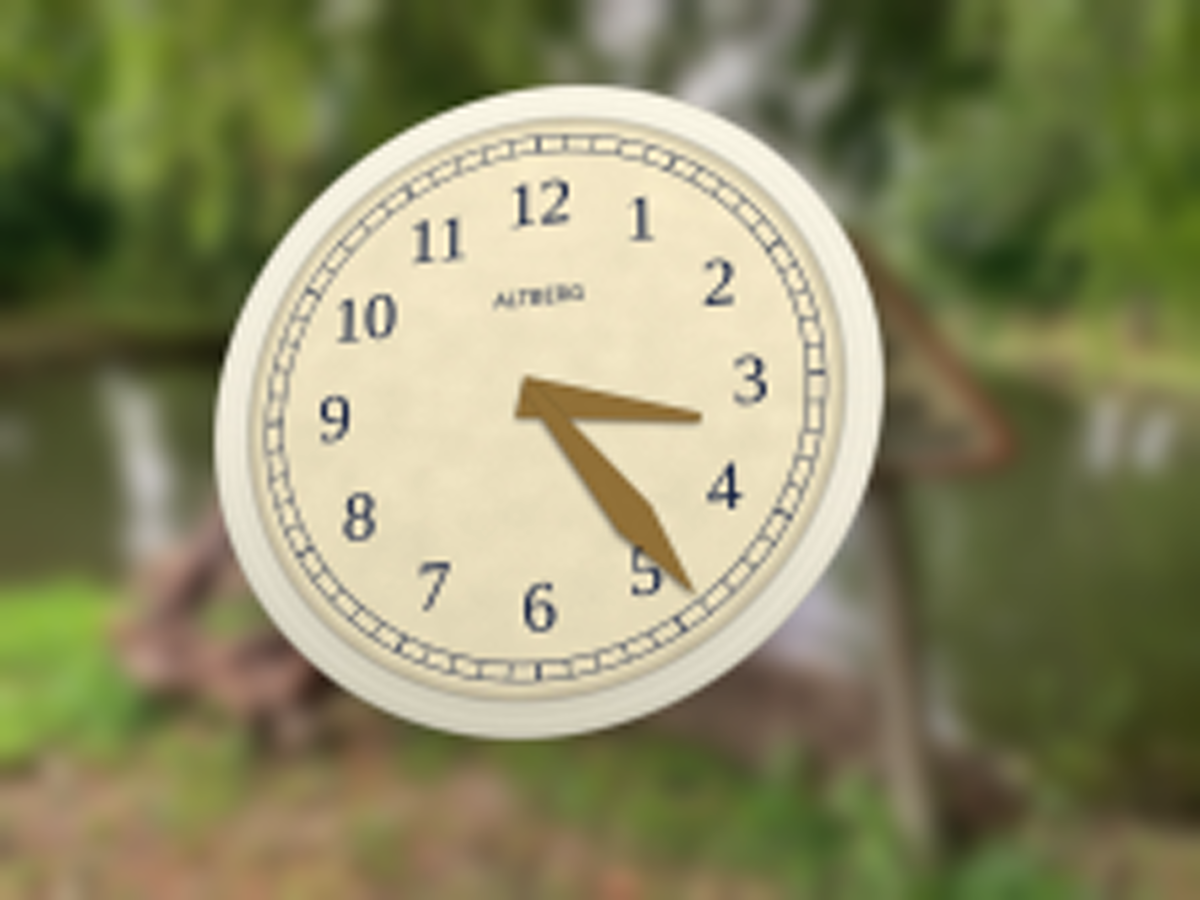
3:24
